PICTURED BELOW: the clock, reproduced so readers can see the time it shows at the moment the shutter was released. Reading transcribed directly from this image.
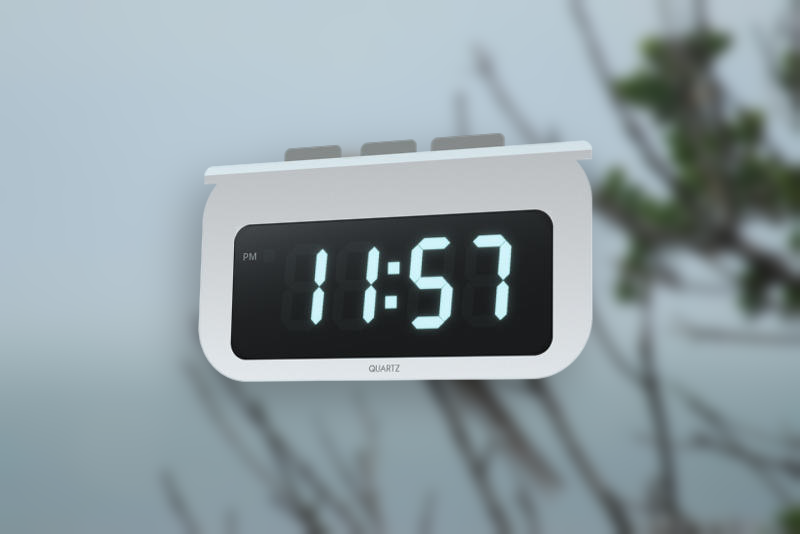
11:57
